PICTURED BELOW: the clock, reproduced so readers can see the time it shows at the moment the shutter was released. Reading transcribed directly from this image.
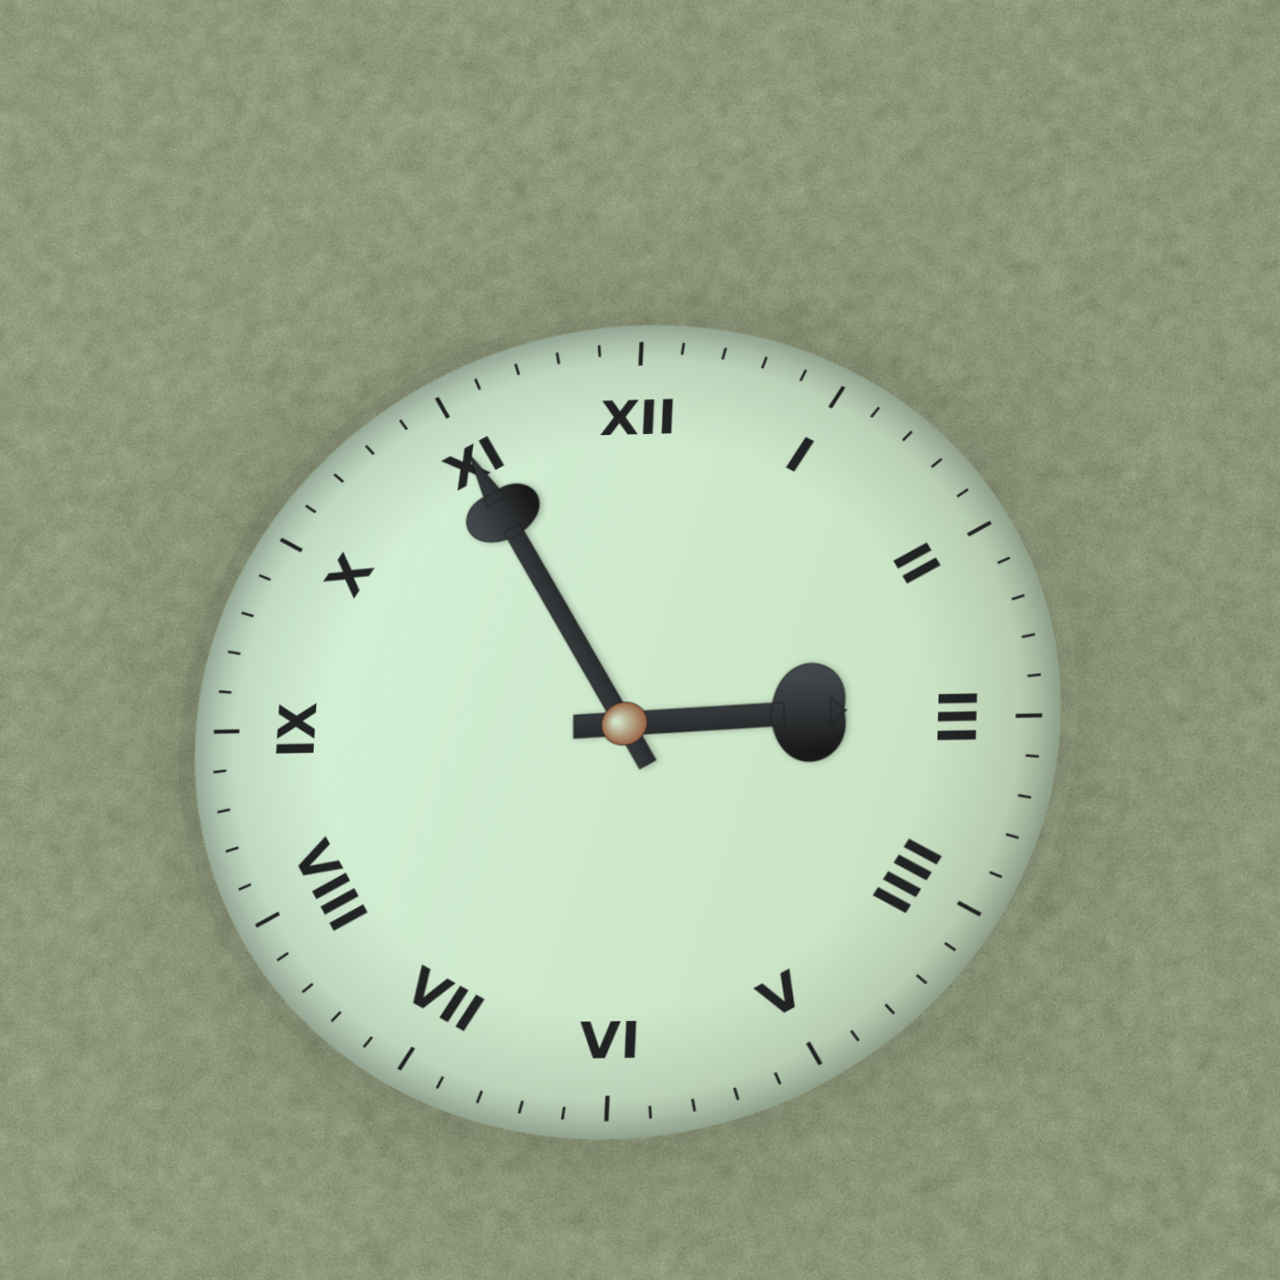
2:55
